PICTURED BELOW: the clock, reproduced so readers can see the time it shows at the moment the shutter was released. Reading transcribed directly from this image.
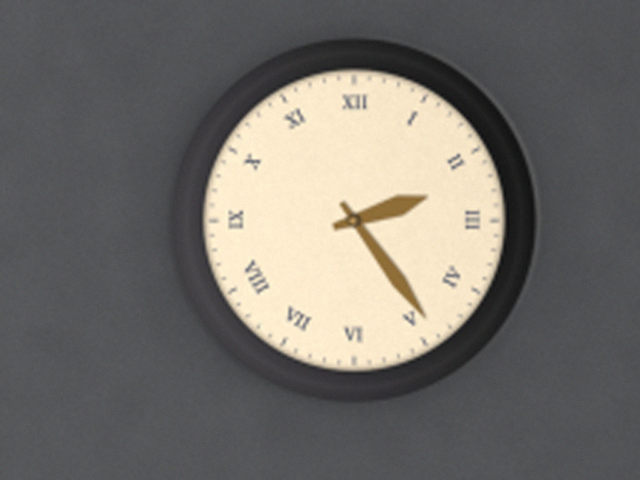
2:24
